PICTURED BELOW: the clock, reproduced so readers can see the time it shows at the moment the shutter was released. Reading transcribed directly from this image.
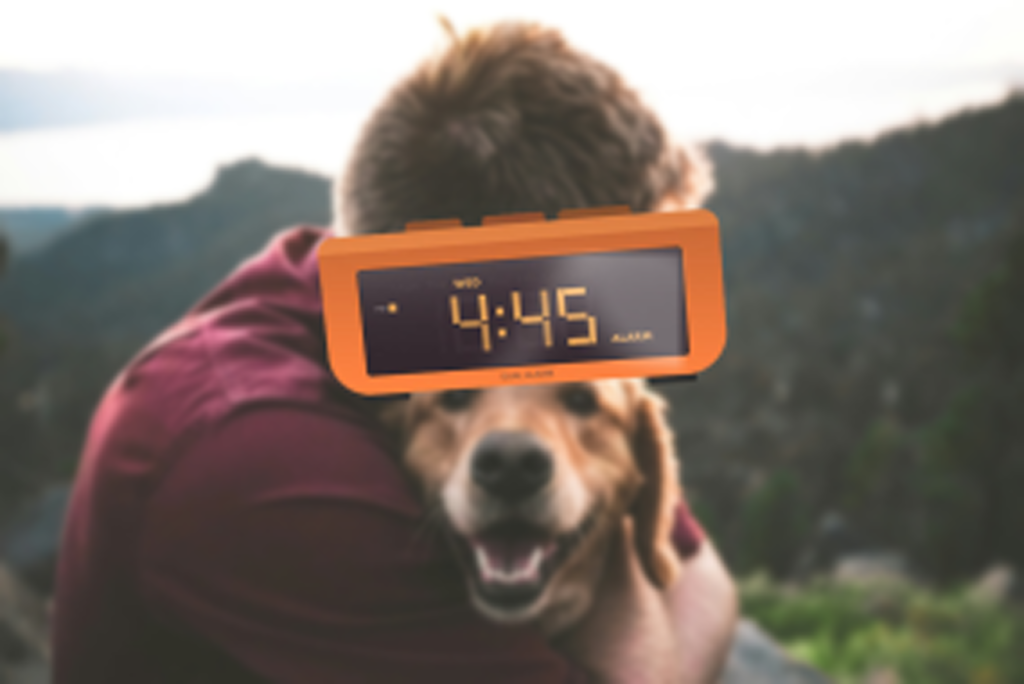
4:45
